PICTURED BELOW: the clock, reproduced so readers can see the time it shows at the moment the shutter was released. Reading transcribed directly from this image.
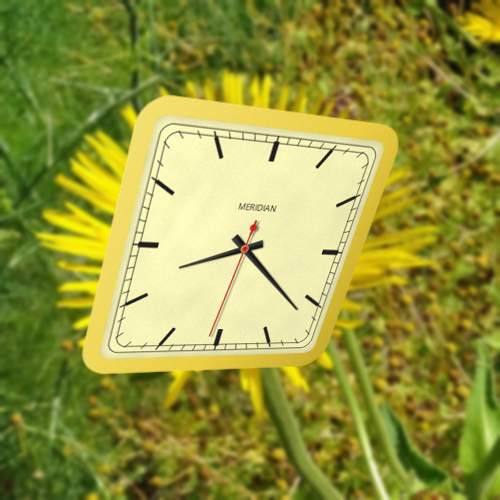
8:21:31
